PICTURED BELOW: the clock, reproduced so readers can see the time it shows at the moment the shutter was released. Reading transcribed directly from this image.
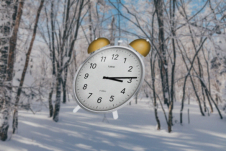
3:14
